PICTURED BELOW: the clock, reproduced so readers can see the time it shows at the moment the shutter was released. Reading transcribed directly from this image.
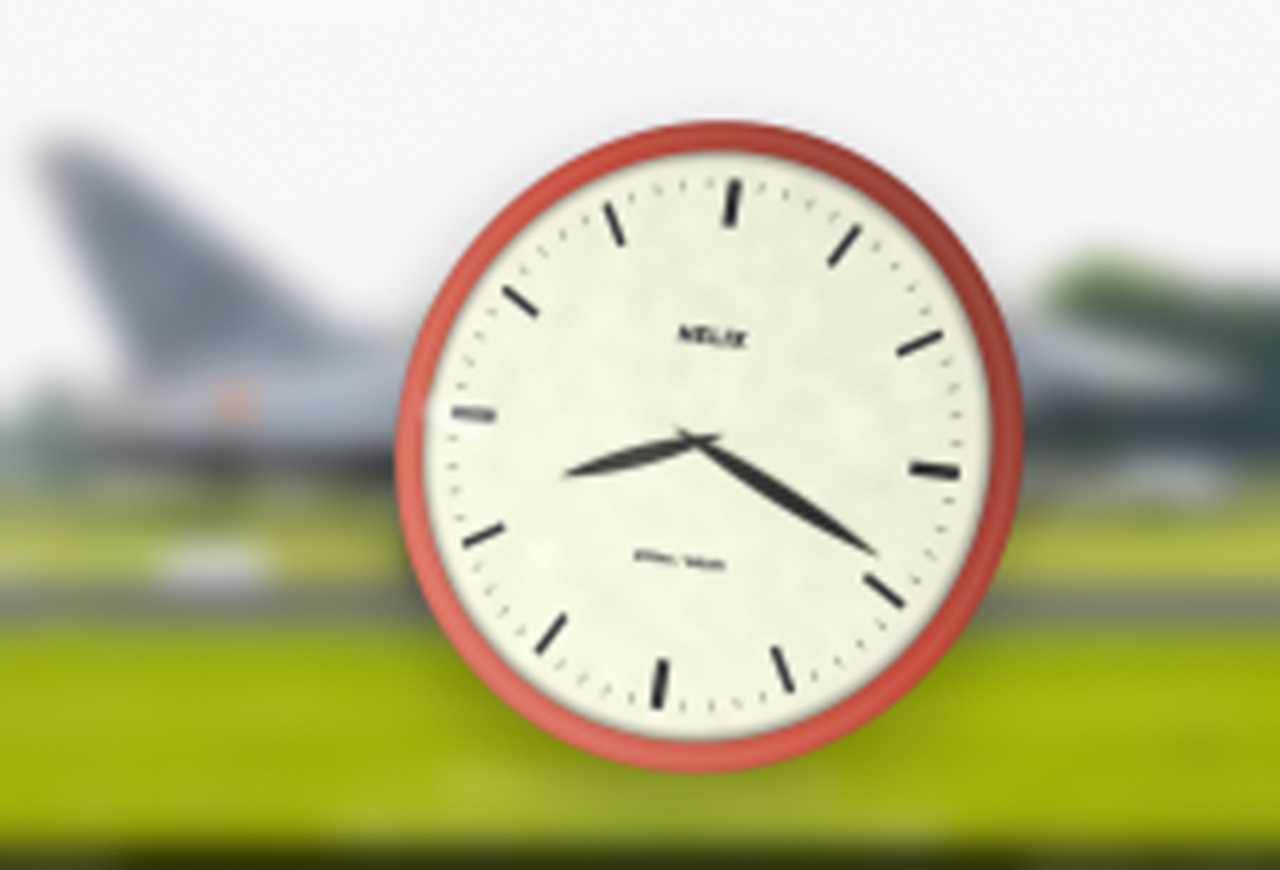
8:19
